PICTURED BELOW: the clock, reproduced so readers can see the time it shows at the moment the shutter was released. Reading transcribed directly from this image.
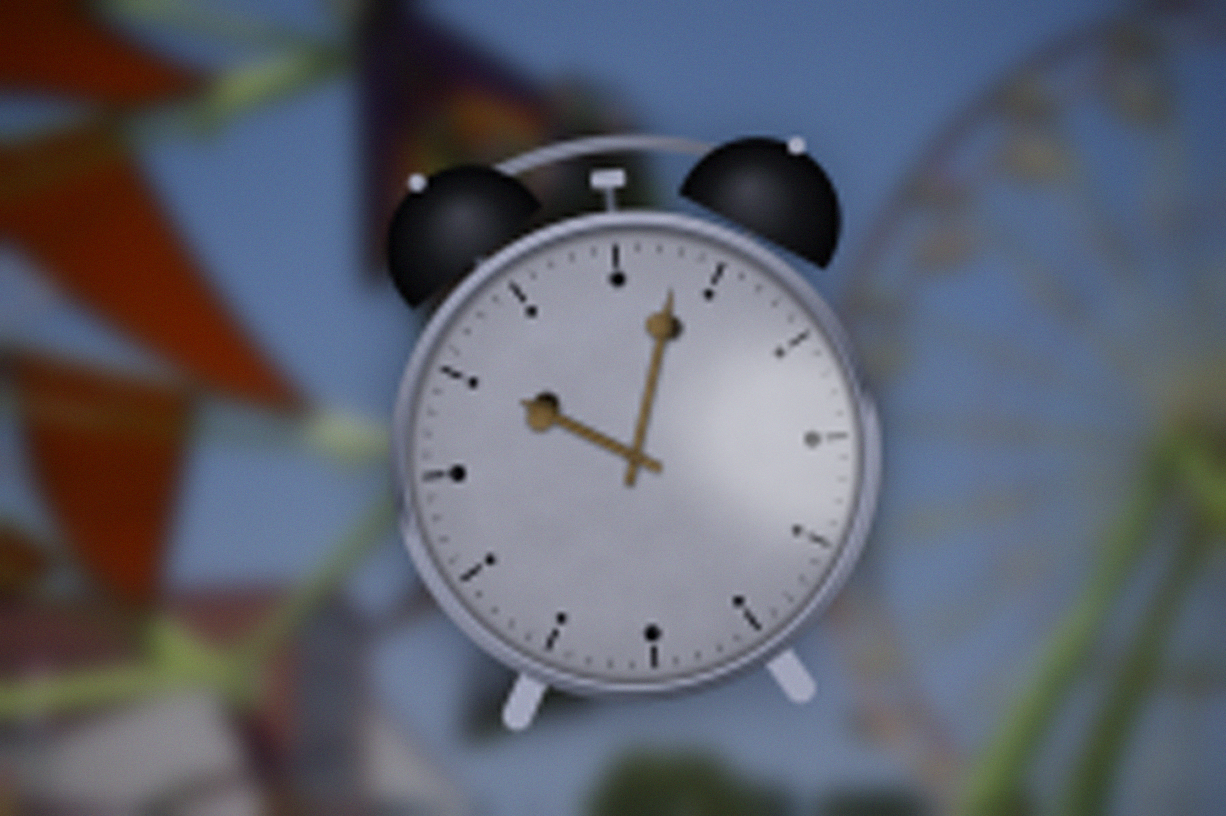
10:03
